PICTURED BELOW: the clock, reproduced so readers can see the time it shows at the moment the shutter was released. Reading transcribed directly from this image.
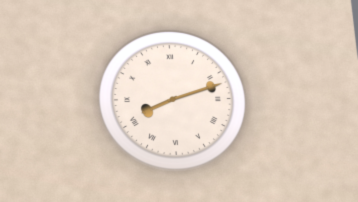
8:12
